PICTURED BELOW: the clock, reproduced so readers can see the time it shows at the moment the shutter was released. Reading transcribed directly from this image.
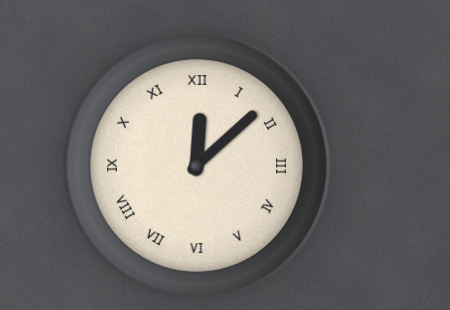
12:08
